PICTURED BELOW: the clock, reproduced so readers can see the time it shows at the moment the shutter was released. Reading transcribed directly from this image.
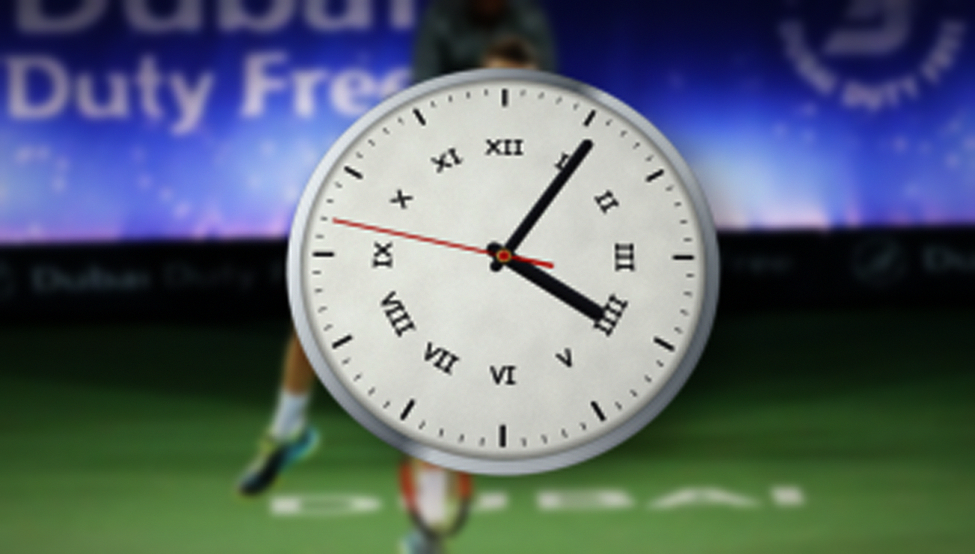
4:05:47
